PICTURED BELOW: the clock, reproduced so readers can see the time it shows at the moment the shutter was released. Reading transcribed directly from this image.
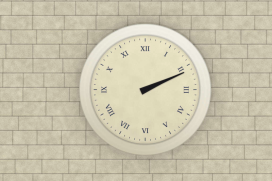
2:11
